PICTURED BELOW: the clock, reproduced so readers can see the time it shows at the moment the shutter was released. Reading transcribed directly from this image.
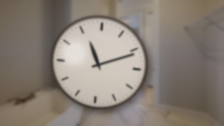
11:11
